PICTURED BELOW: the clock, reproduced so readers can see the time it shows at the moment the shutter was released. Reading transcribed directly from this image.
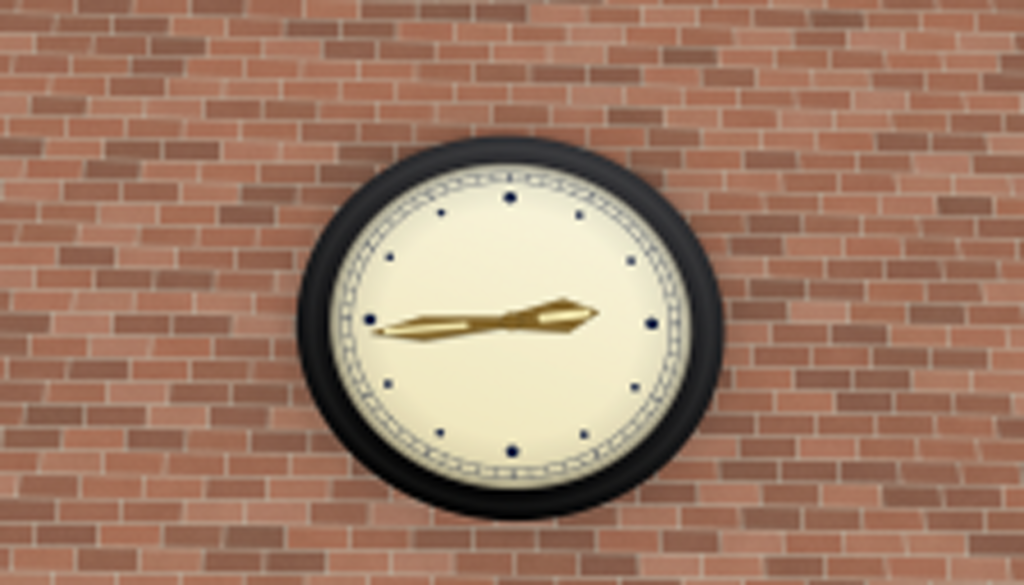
2:44
